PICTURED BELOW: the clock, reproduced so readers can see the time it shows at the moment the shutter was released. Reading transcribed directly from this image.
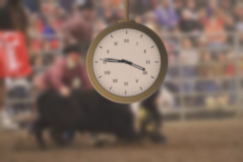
3:46
